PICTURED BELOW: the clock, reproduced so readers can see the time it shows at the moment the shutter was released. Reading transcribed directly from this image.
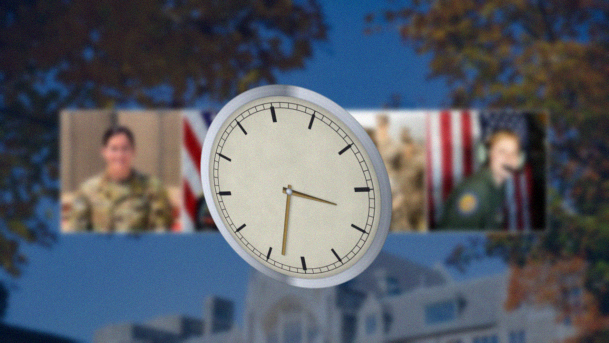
3:33
